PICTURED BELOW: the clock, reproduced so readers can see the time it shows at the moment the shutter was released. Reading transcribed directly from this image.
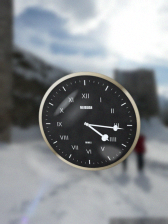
4:16
